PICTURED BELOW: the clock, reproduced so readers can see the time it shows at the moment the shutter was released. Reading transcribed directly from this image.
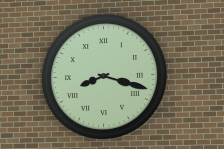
8:18
